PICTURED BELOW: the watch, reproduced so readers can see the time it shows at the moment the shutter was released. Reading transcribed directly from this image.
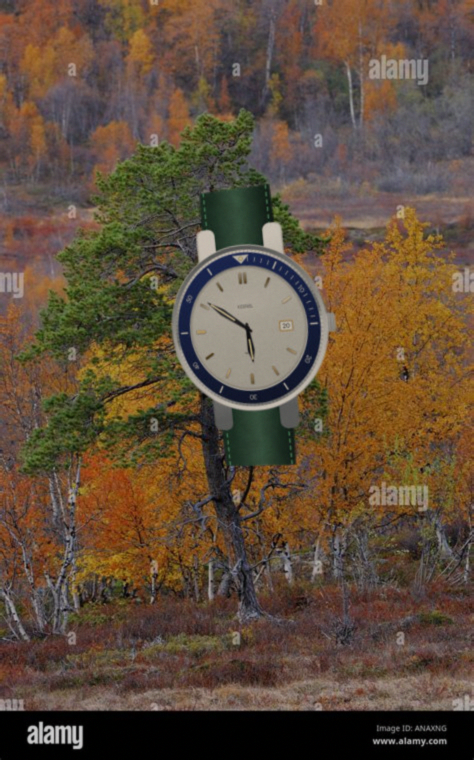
5:51
